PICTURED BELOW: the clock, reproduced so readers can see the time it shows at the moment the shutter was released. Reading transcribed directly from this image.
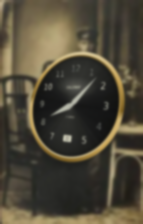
8:07
